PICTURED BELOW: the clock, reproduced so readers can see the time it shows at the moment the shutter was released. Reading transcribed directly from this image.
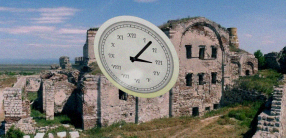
3:07
